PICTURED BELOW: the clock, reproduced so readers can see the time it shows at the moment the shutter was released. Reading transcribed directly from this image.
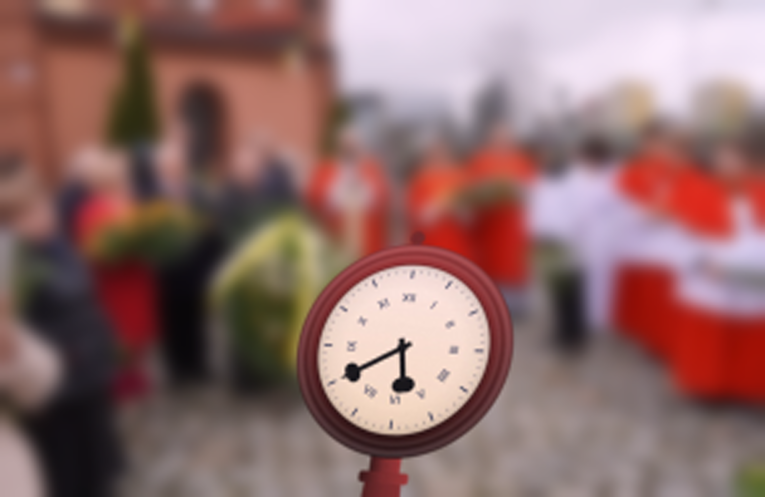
5:40
